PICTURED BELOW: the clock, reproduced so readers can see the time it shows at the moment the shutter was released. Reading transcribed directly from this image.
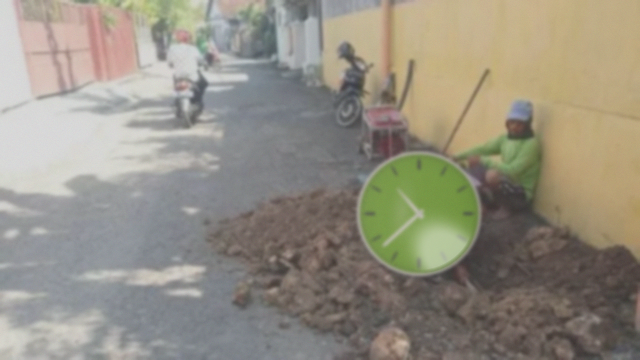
10:38
